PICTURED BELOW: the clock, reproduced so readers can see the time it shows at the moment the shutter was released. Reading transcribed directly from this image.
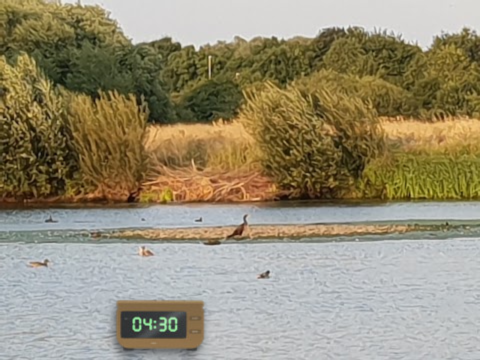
4:30
